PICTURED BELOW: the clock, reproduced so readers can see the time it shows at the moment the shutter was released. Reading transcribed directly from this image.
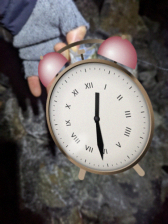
12:31
